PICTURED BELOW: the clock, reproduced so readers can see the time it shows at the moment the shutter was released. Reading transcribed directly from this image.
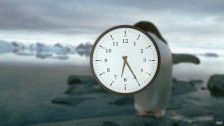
6:25
